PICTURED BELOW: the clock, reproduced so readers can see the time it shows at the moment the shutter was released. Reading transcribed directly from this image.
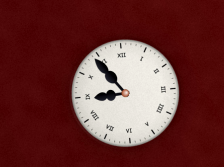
8:54
